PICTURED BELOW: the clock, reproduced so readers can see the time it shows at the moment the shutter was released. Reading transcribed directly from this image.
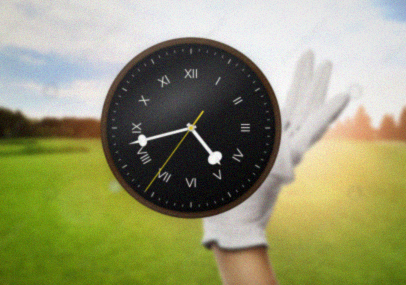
4:42:36
